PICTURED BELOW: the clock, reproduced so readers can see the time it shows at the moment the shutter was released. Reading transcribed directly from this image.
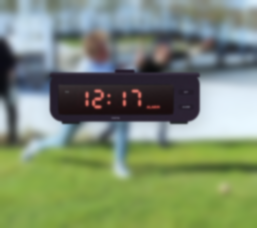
12:17
